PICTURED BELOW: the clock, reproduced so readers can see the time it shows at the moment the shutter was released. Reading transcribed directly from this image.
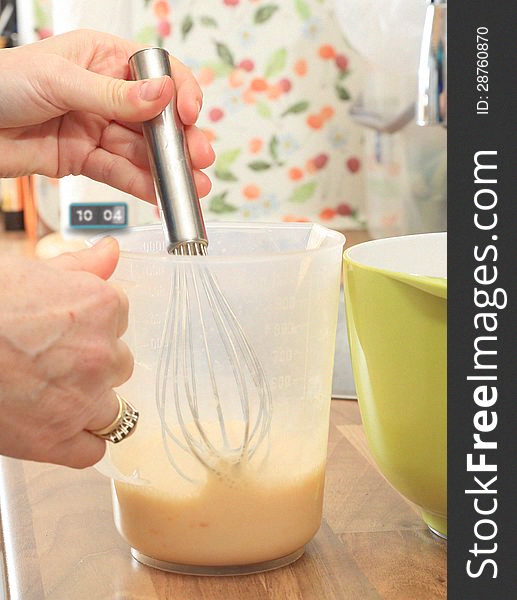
10:04
